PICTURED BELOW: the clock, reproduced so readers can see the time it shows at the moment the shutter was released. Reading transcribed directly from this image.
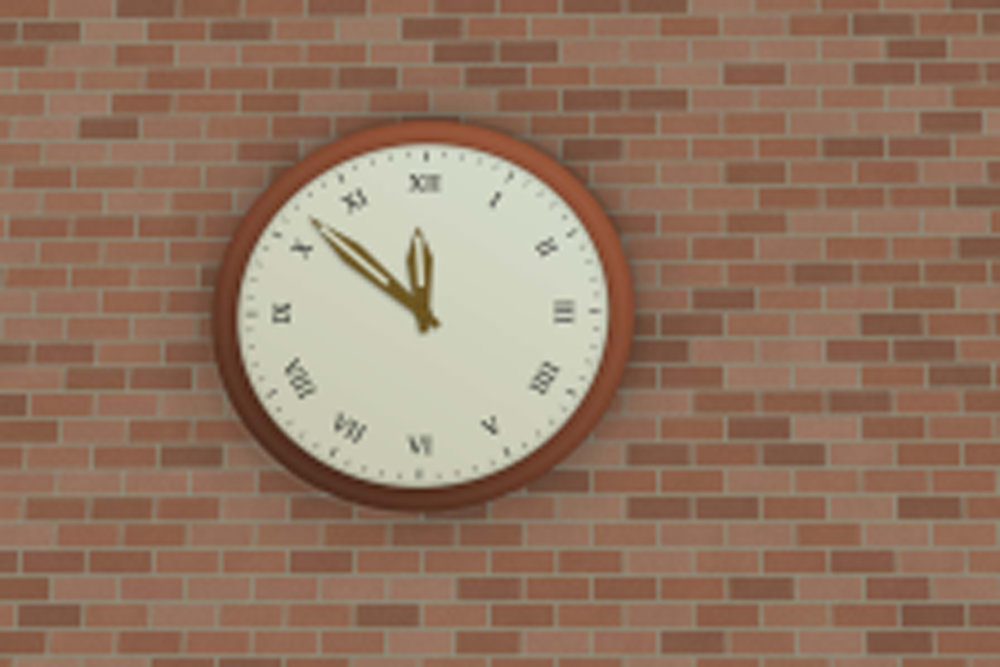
11:52
